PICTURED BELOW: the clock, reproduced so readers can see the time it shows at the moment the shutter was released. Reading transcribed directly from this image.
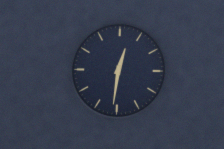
12:31
